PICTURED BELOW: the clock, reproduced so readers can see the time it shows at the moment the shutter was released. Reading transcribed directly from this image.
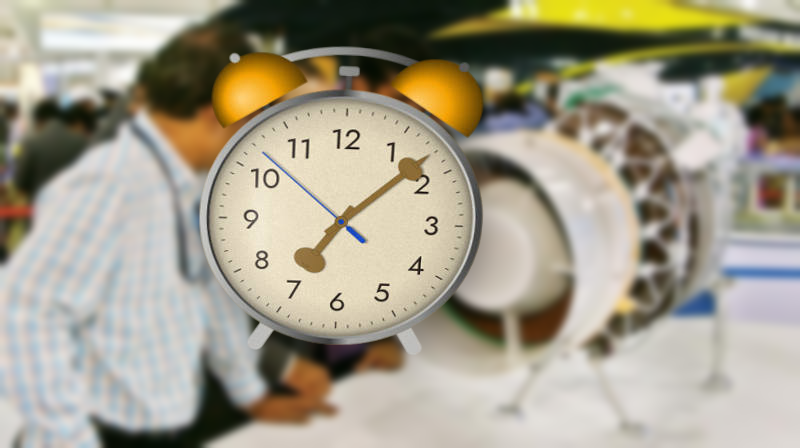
7:07:52
